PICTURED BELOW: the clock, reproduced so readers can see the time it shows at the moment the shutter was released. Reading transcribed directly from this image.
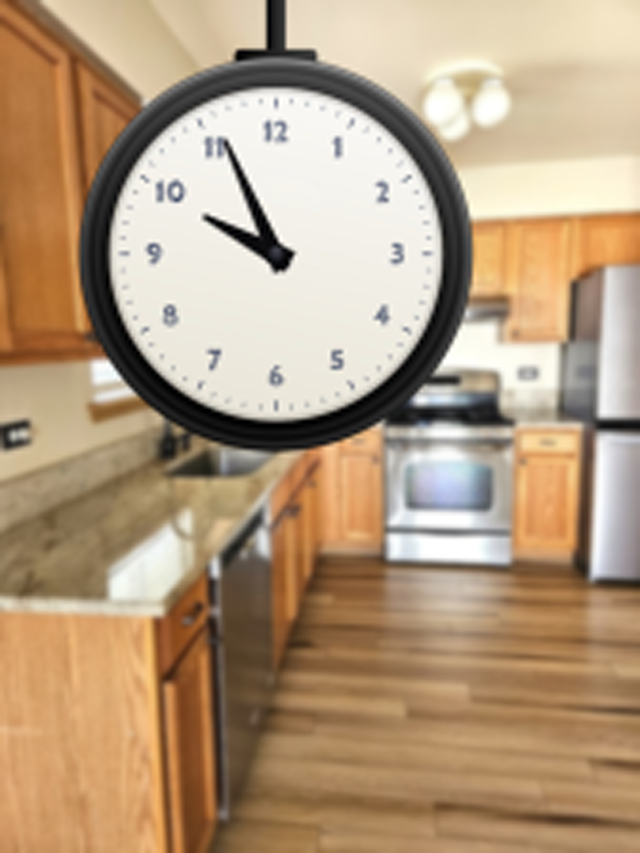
9:56
